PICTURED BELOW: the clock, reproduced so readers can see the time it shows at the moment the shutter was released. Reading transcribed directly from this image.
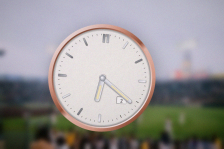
6:21
